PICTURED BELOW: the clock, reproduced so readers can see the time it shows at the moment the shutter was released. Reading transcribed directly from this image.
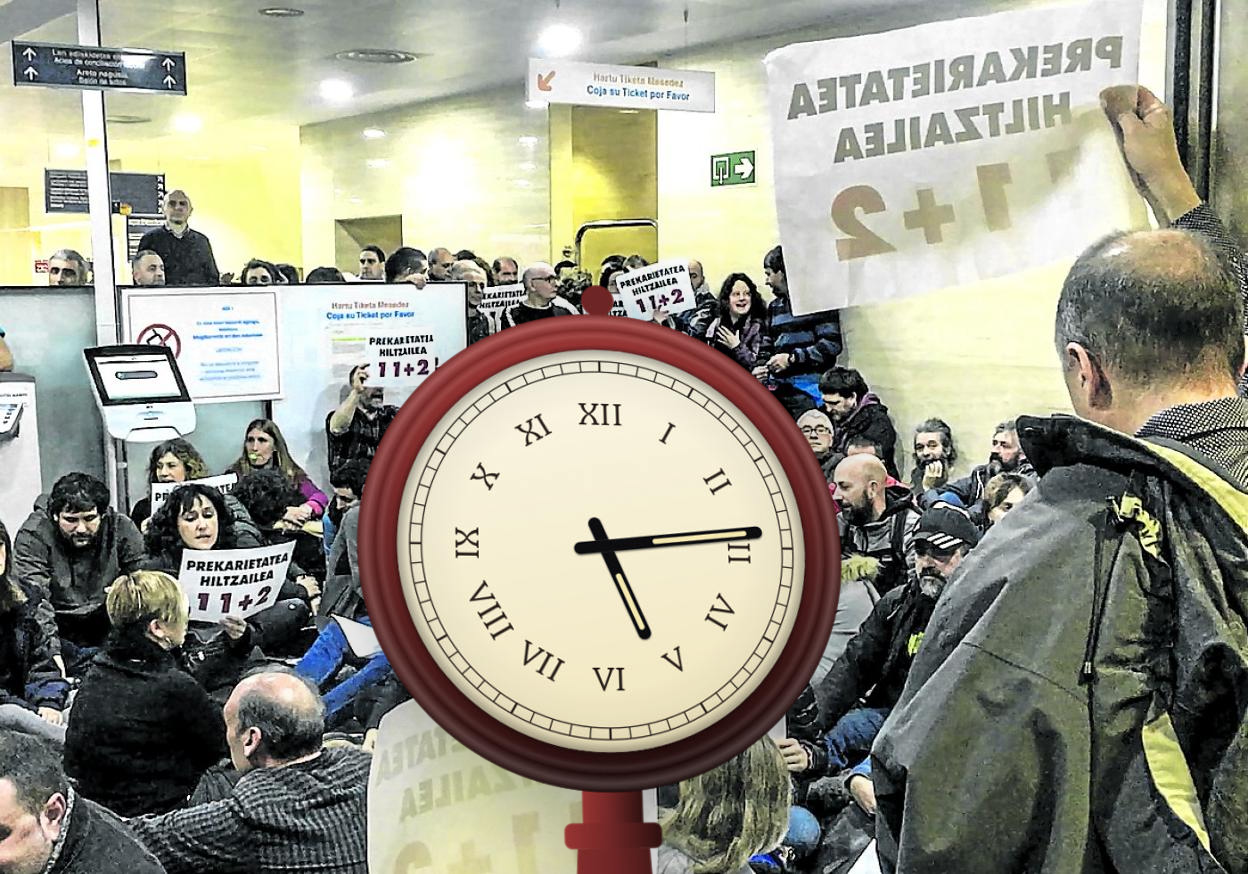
5:14
